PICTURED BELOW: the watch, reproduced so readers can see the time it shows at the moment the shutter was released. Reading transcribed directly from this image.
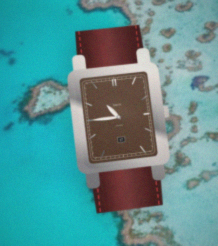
10:45
